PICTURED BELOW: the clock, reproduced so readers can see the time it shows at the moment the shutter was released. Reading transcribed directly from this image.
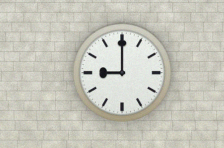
9:00
